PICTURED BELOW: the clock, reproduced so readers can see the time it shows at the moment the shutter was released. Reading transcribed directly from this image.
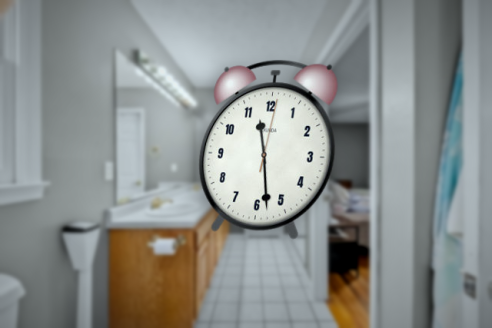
11:28:01
